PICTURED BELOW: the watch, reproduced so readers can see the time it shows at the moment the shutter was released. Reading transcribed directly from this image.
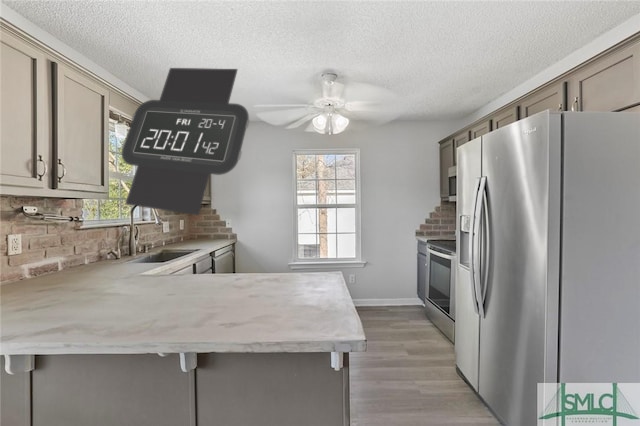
20:01:42
